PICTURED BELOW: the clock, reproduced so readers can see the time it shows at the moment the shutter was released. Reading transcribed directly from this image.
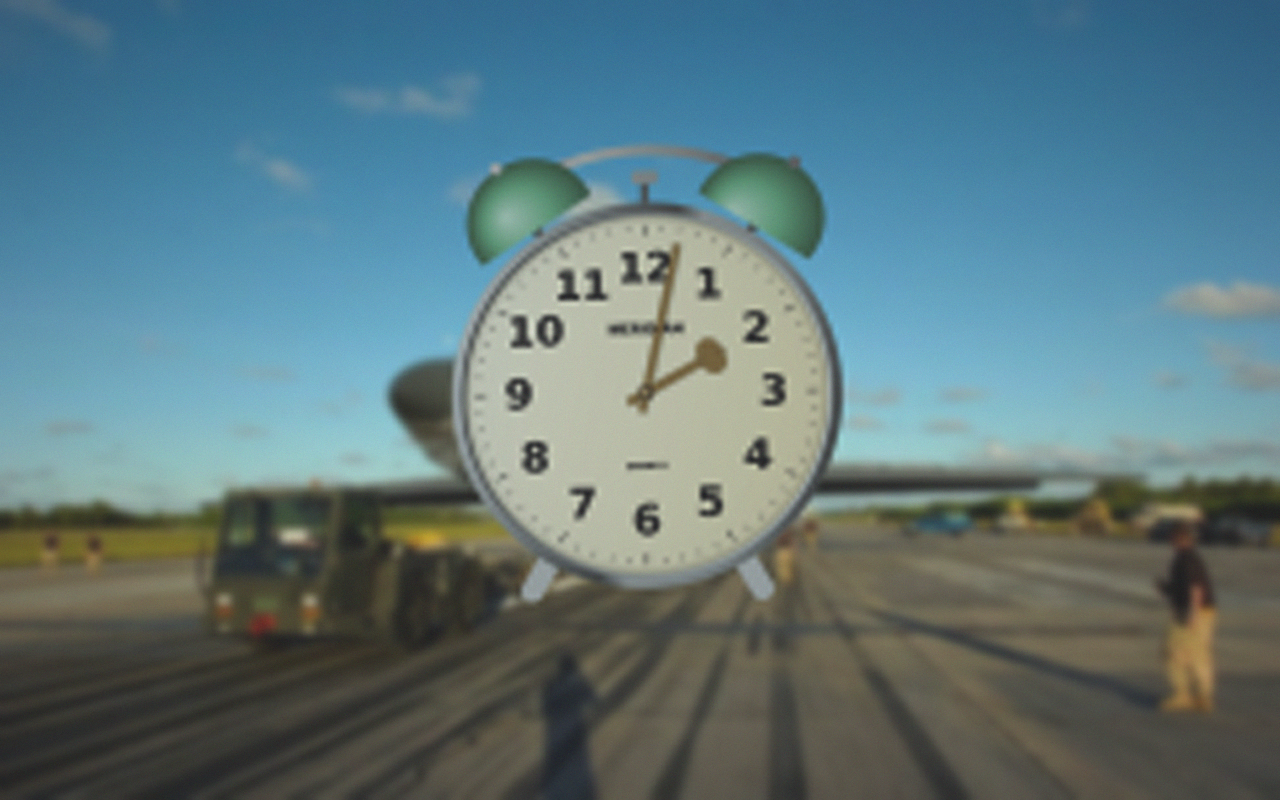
2:02
